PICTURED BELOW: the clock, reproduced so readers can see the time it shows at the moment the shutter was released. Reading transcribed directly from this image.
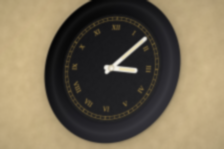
3:08
